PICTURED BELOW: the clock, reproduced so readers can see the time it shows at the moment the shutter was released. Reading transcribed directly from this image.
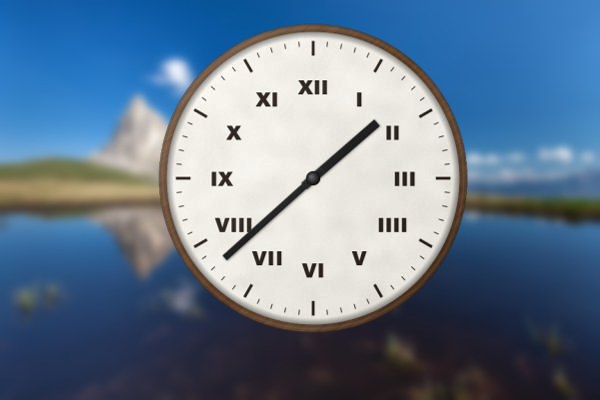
1:38
